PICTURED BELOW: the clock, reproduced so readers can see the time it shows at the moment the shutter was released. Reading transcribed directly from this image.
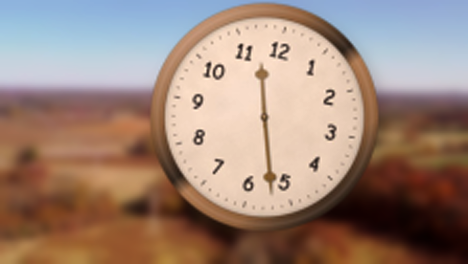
11:27
